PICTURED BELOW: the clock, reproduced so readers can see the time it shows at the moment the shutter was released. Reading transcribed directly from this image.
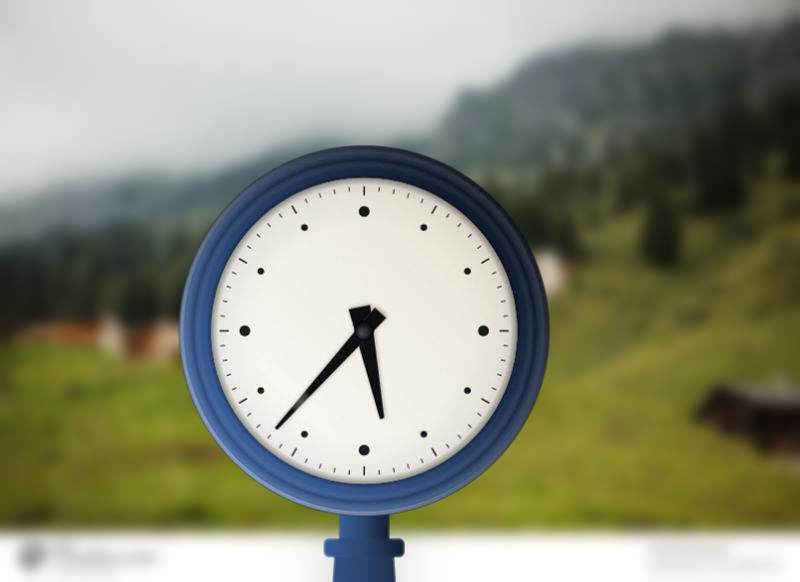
5:37
